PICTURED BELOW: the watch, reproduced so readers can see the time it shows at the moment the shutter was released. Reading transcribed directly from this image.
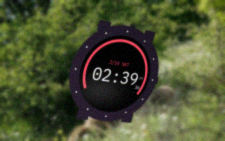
2:39
